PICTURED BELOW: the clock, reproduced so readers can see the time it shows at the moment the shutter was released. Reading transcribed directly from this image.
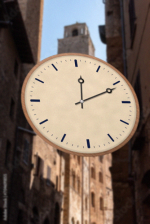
12:11
